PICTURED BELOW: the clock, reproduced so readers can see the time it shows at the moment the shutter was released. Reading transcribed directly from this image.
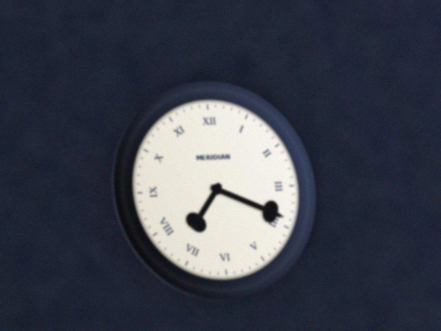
7:19
